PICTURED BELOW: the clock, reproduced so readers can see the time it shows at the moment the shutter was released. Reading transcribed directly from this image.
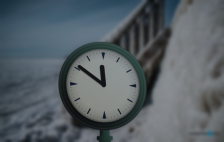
11:51
